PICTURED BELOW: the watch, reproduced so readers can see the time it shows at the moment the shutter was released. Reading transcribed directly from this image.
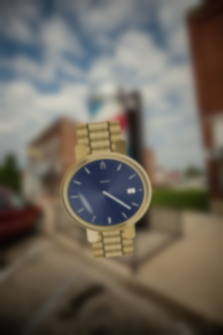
4:22
